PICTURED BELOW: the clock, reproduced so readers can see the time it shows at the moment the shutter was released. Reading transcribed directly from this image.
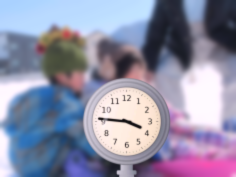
3:46
